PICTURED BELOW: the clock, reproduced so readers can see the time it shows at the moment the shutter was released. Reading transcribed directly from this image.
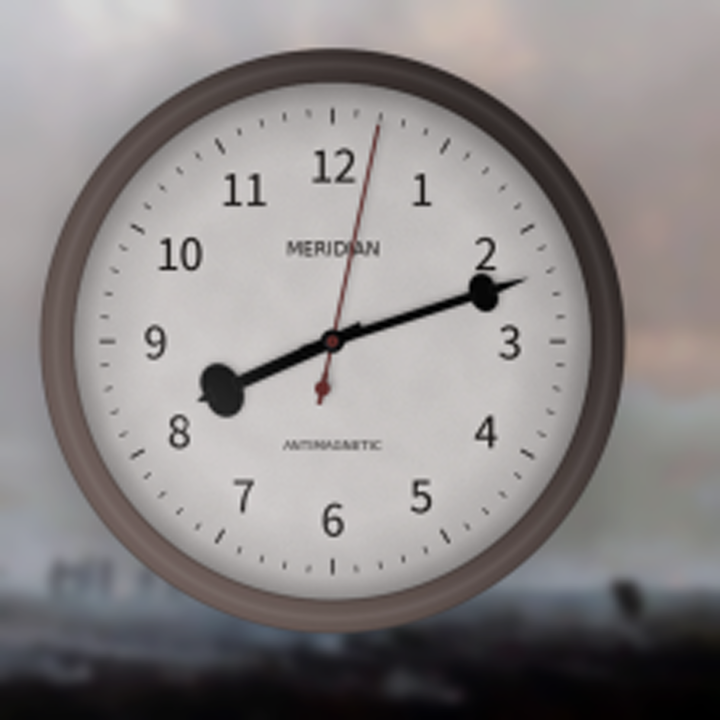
8:12:02
